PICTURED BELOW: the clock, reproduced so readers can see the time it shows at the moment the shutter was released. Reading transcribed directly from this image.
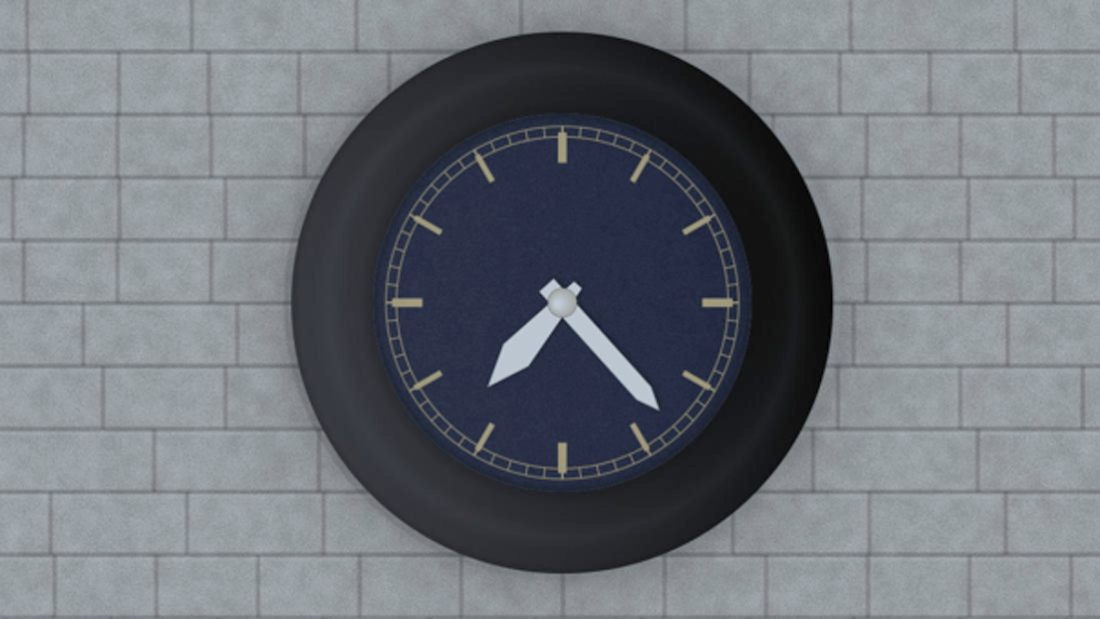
7:23
